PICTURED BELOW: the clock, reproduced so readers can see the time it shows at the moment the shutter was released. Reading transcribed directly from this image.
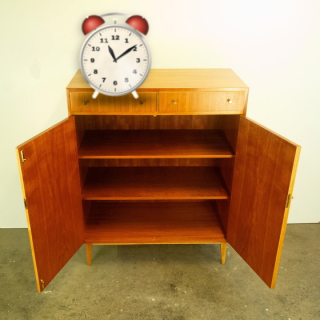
11:09
